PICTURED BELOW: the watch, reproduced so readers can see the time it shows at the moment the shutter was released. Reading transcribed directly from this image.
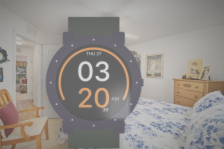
3:20
